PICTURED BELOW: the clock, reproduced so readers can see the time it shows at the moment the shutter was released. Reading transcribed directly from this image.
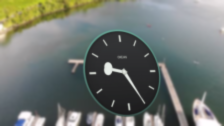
9:25
